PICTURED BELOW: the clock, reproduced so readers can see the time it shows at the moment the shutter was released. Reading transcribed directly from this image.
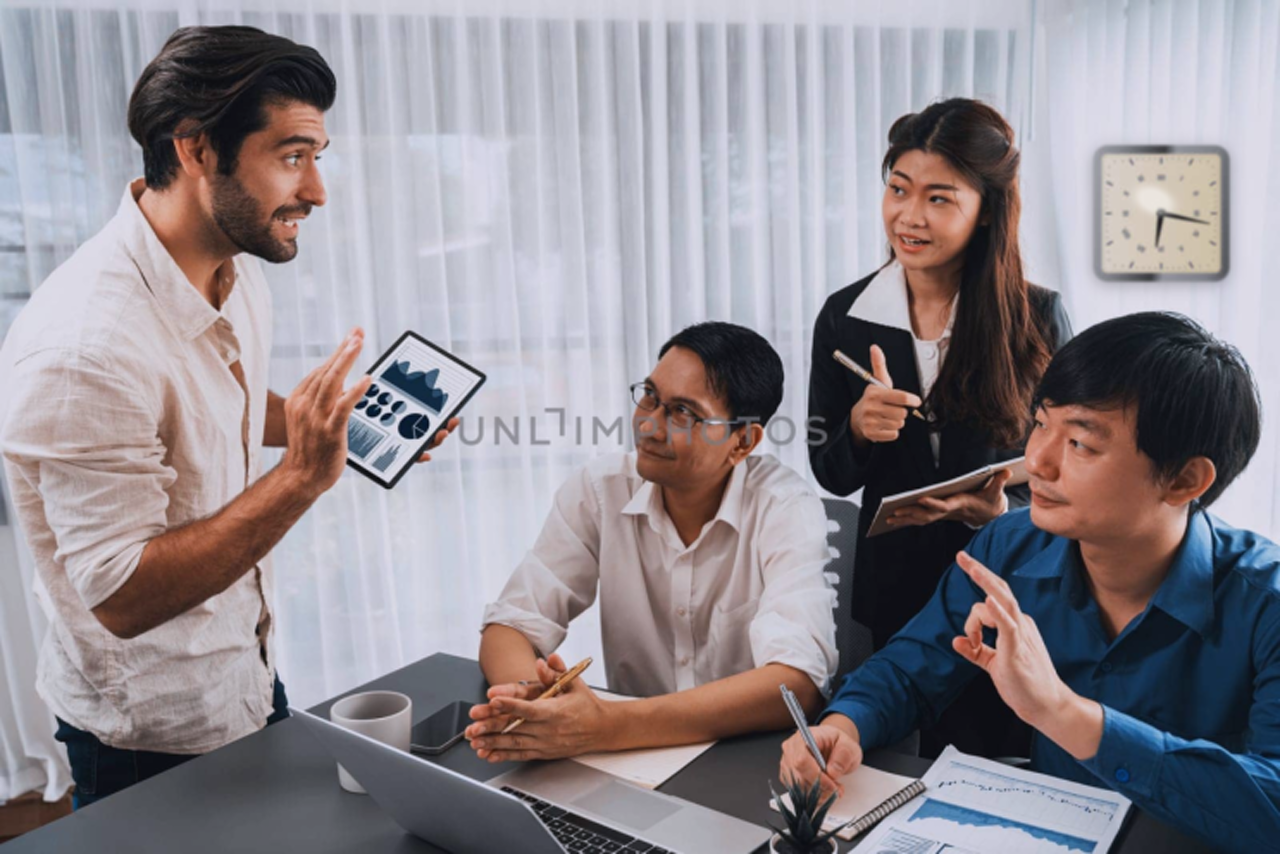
6:17
